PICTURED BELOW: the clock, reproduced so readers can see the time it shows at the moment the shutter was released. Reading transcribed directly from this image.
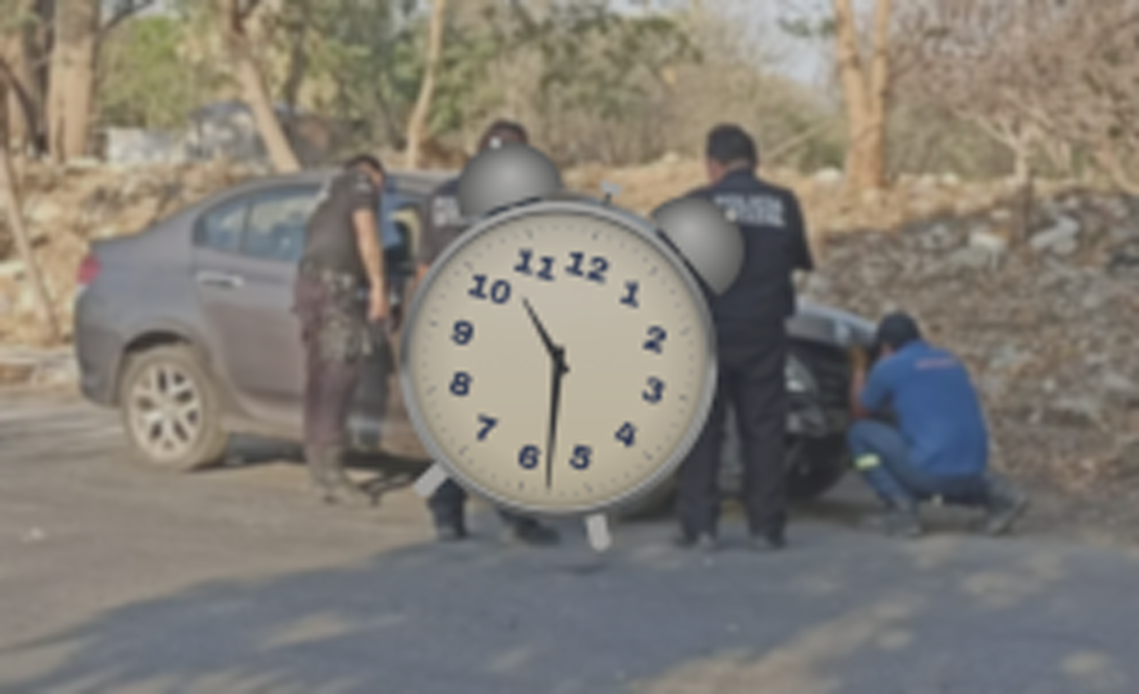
10:28
